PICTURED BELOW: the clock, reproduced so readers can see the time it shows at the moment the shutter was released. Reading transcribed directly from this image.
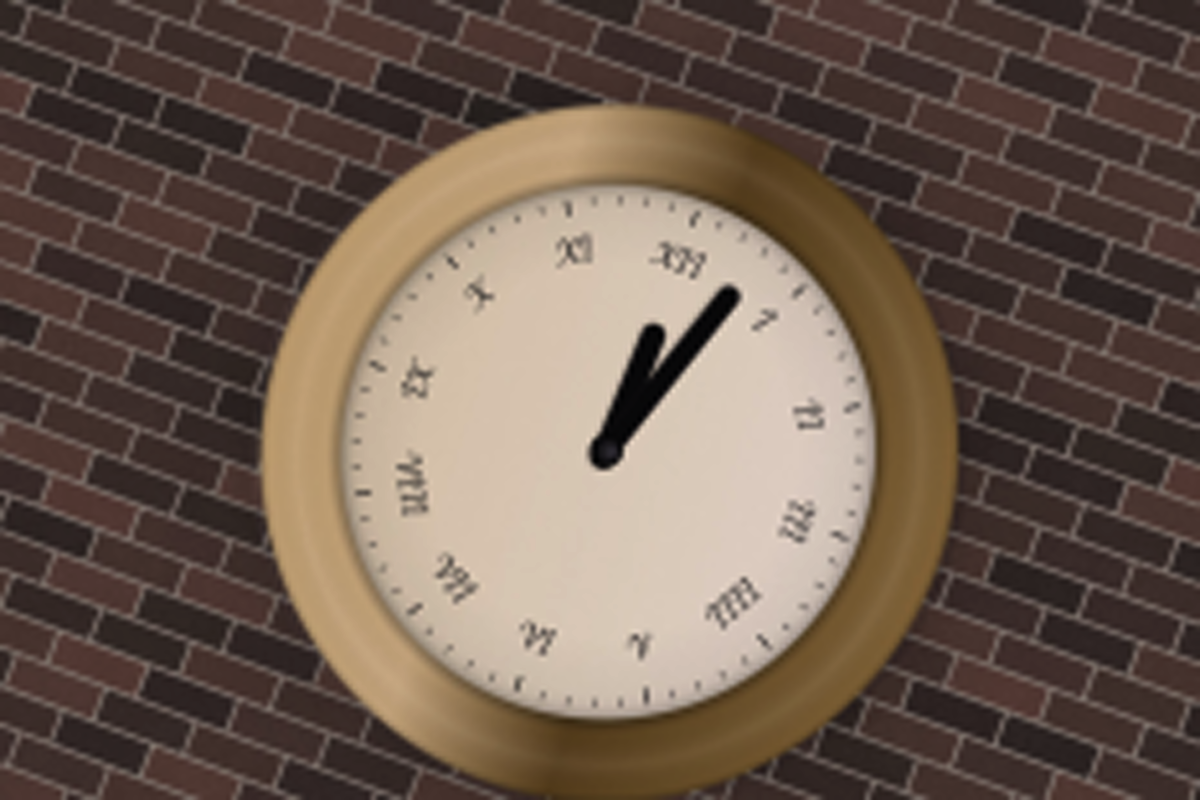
12:03
